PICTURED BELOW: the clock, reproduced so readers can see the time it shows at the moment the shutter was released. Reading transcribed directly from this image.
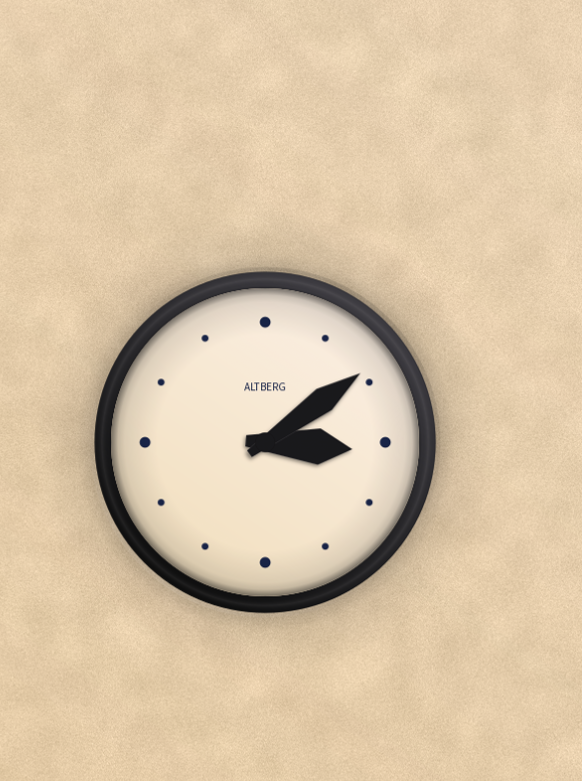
3:09
